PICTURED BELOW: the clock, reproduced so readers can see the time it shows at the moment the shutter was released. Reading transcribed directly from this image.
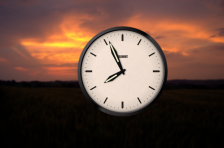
7:56
